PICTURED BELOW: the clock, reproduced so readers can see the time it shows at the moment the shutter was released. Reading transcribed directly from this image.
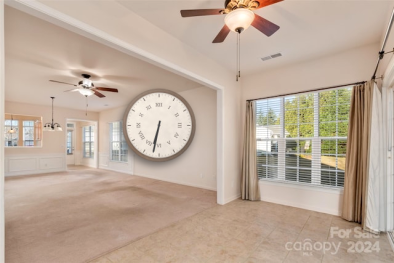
6:32
